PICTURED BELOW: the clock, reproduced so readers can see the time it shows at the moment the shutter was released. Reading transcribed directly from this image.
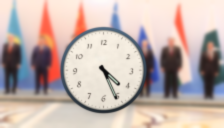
4:26
